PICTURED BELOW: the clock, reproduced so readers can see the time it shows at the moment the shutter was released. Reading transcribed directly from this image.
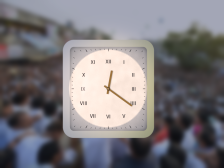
12:21
